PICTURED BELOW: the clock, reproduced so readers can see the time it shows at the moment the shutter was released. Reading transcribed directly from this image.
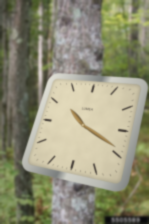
10:19
